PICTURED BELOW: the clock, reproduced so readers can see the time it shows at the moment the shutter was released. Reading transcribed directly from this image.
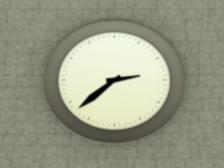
2:38
